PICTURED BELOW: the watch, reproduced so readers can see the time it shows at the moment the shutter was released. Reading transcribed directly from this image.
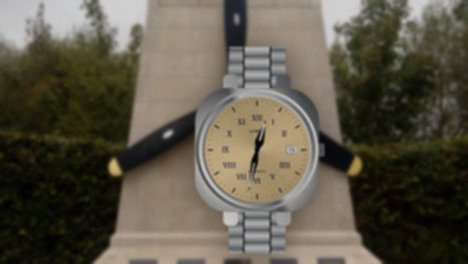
12:32
